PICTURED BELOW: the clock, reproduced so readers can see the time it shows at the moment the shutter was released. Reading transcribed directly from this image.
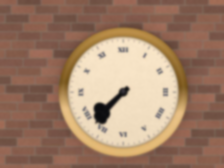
7:37
